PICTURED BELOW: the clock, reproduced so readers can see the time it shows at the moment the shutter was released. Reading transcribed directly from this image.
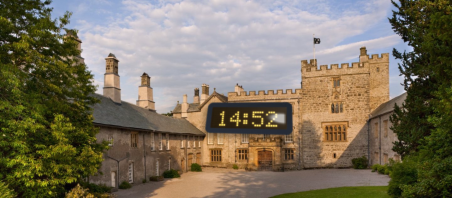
14:52
